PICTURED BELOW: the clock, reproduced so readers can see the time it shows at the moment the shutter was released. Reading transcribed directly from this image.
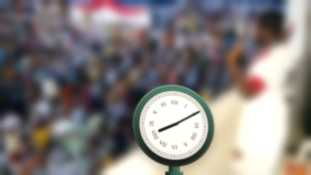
8:10
